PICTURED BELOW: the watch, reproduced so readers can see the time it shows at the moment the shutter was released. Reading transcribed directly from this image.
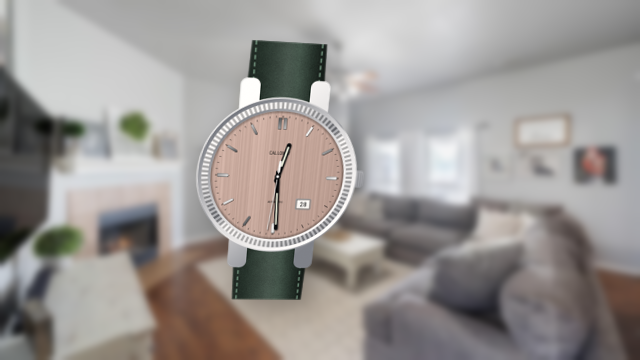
12:29:31
